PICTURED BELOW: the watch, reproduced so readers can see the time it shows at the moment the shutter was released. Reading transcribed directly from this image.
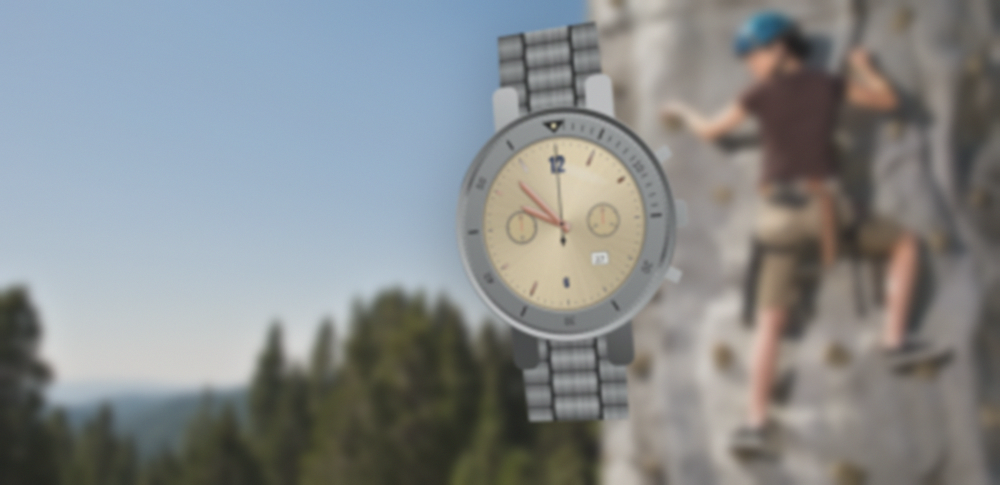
9:53
